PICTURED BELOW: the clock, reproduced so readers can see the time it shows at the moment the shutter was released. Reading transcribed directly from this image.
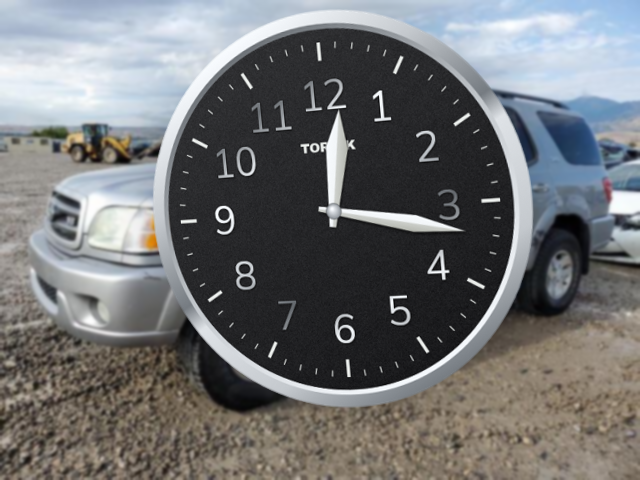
12:17
